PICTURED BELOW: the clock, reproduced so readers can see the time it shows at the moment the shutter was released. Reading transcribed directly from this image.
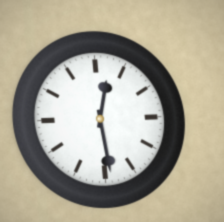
12:29
